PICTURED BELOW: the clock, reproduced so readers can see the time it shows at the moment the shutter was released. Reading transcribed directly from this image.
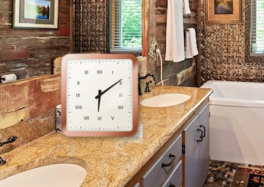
6:09
